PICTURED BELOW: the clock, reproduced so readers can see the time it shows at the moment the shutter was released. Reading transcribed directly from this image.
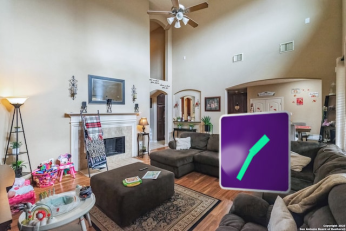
1:35
